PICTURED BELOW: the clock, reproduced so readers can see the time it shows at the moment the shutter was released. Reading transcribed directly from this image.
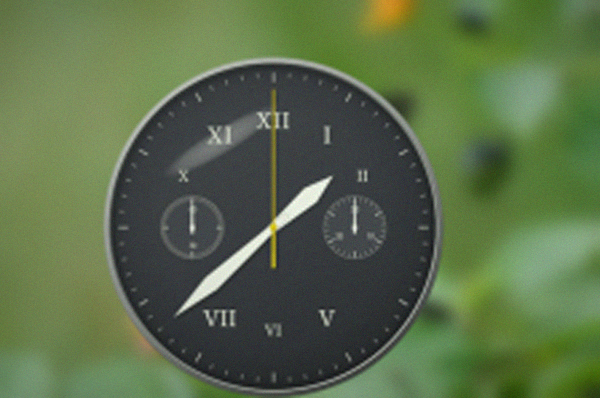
1:38
